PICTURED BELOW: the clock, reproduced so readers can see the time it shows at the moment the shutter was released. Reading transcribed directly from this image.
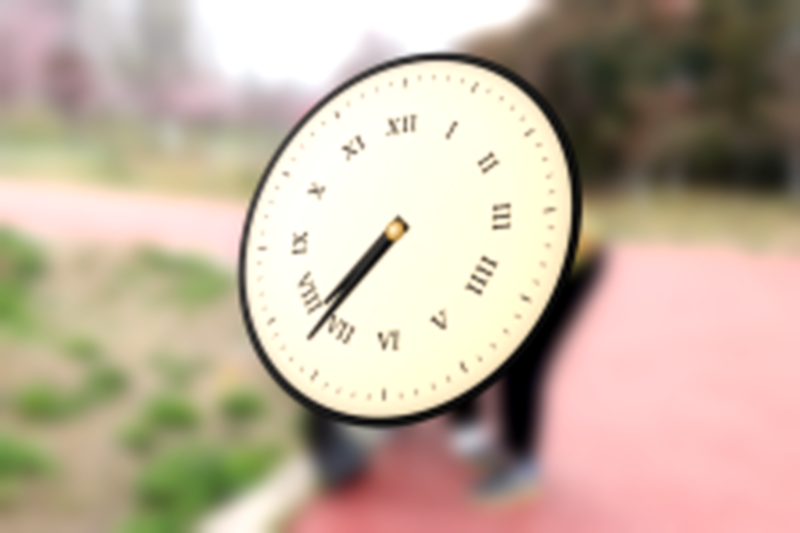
7:37
